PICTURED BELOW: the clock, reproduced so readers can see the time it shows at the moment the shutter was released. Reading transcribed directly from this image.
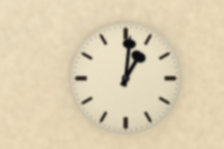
1:01
